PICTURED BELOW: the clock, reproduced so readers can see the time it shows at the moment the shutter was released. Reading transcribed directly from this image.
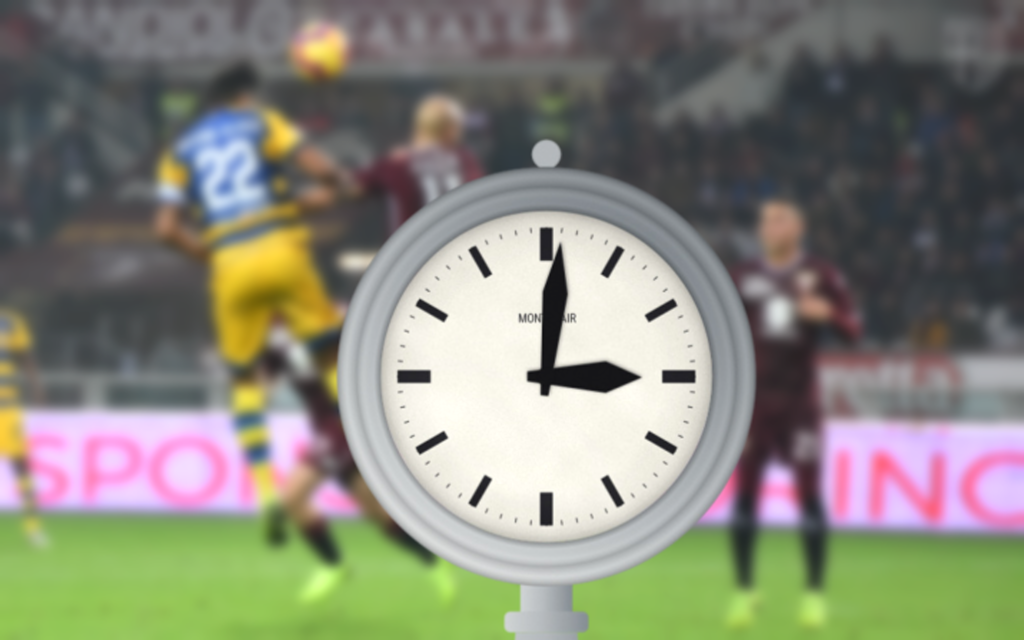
3:01
